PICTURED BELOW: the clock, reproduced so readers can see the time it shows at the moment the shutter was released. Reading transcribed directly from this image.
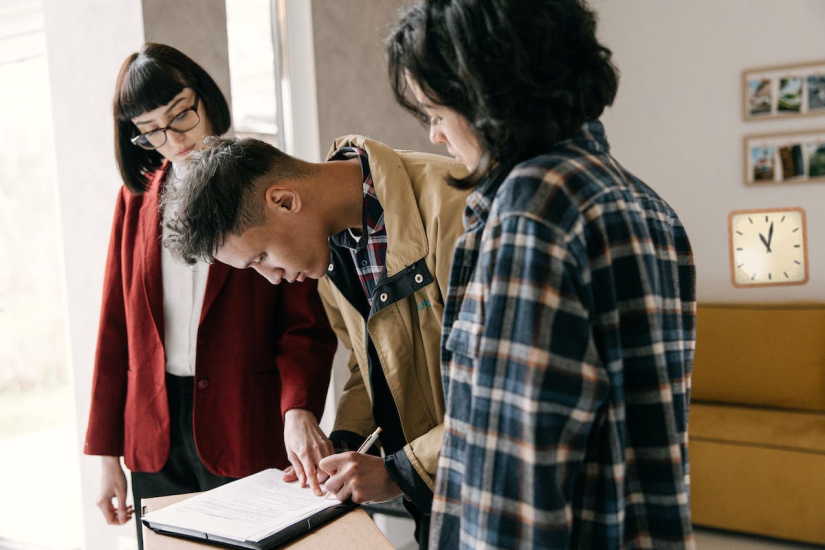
11:02
